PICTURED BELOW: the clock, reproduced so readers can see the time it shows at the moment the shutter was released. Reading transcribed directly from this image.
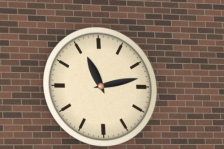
11:13
